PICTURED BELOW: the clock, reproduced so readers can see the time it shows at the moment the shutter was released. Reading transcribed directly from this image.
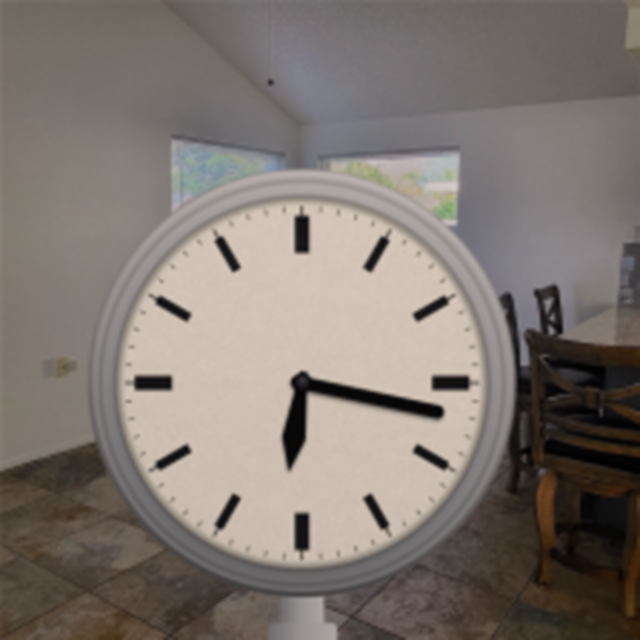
6:17
